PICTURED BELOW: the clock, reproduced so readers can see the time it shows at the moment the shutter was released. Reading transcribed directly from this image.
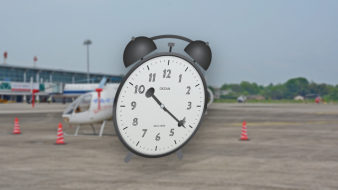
10:21
